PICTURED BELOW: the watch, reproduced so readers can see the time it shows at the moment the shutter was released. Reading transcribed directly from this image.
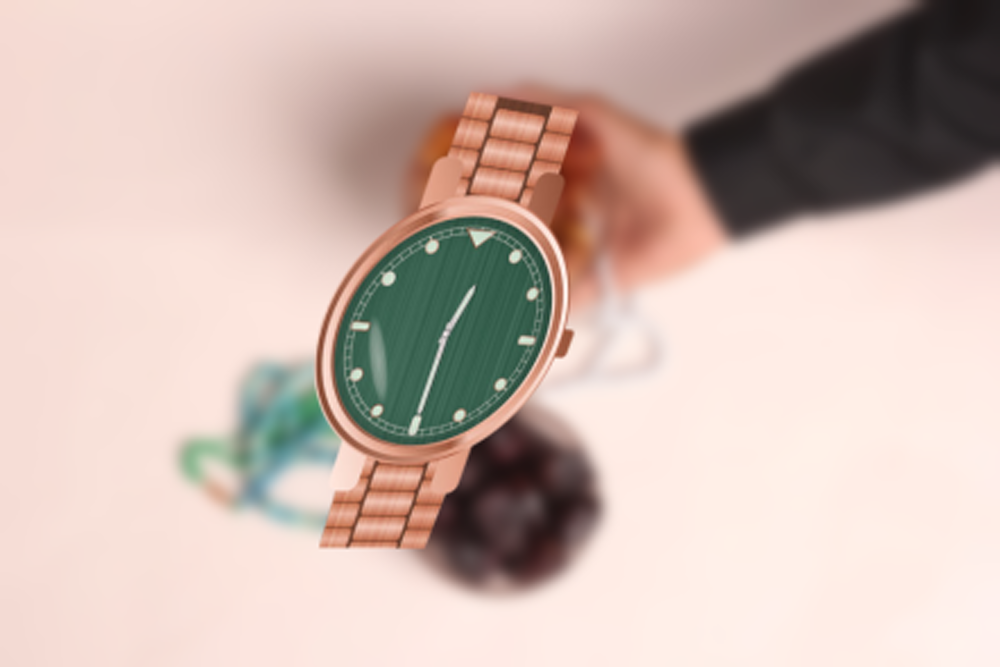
12:30
